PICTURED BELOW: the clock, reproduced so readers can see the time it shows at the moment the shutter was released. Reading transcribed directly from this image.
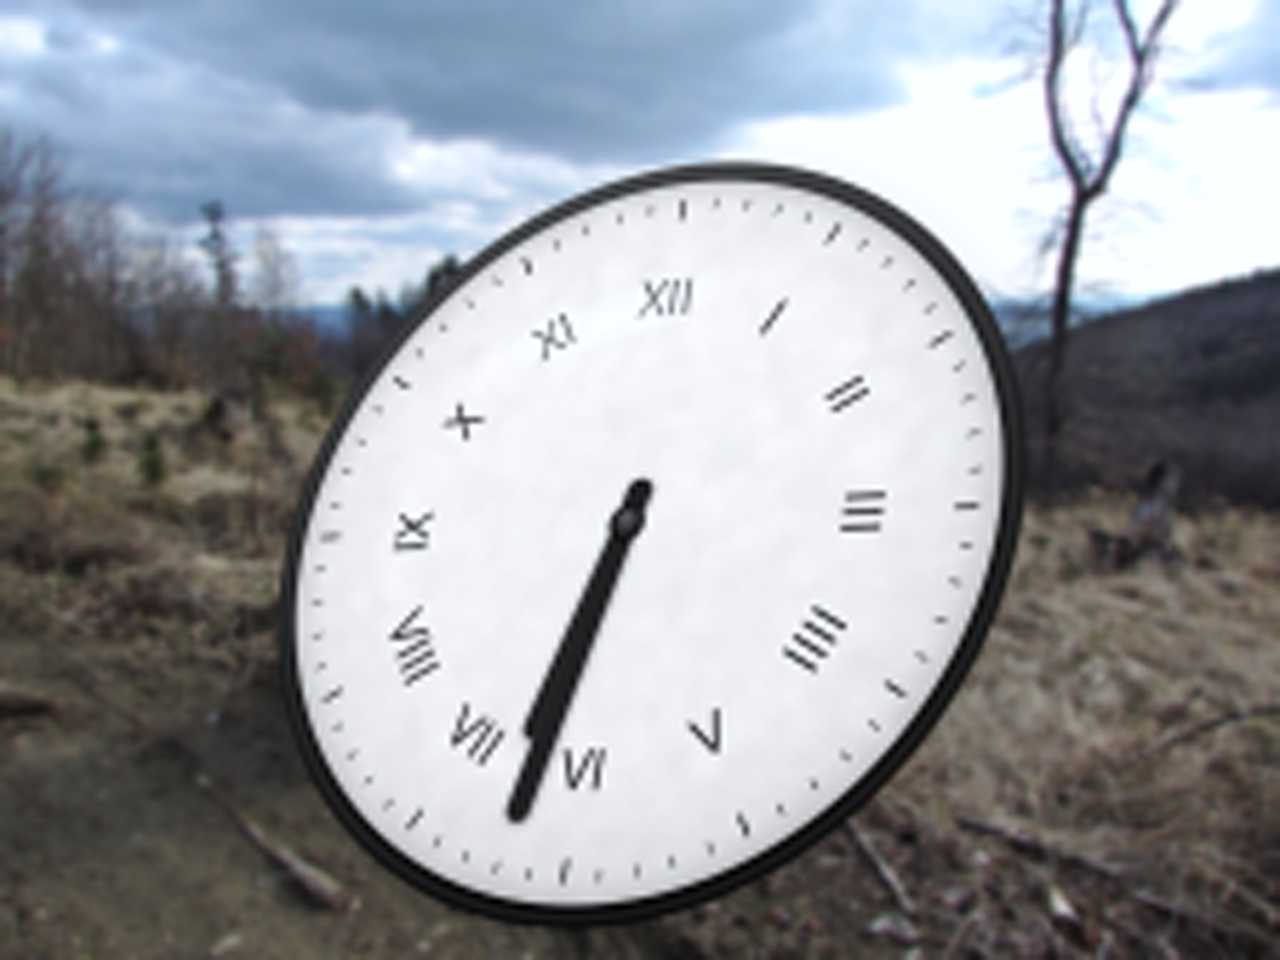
6:32
